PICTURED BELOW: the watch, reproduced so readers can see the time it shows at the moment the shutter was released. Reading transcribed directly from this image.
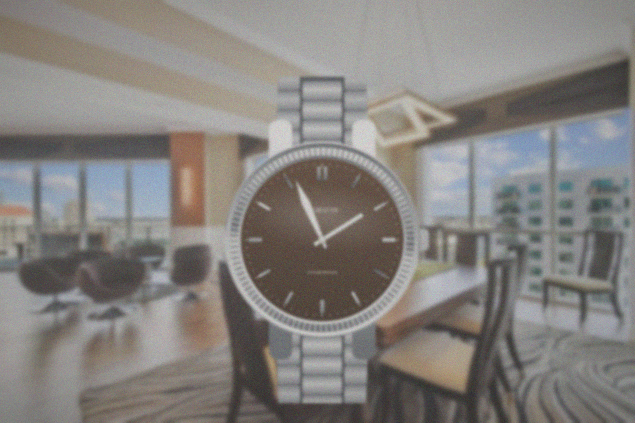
1:56
